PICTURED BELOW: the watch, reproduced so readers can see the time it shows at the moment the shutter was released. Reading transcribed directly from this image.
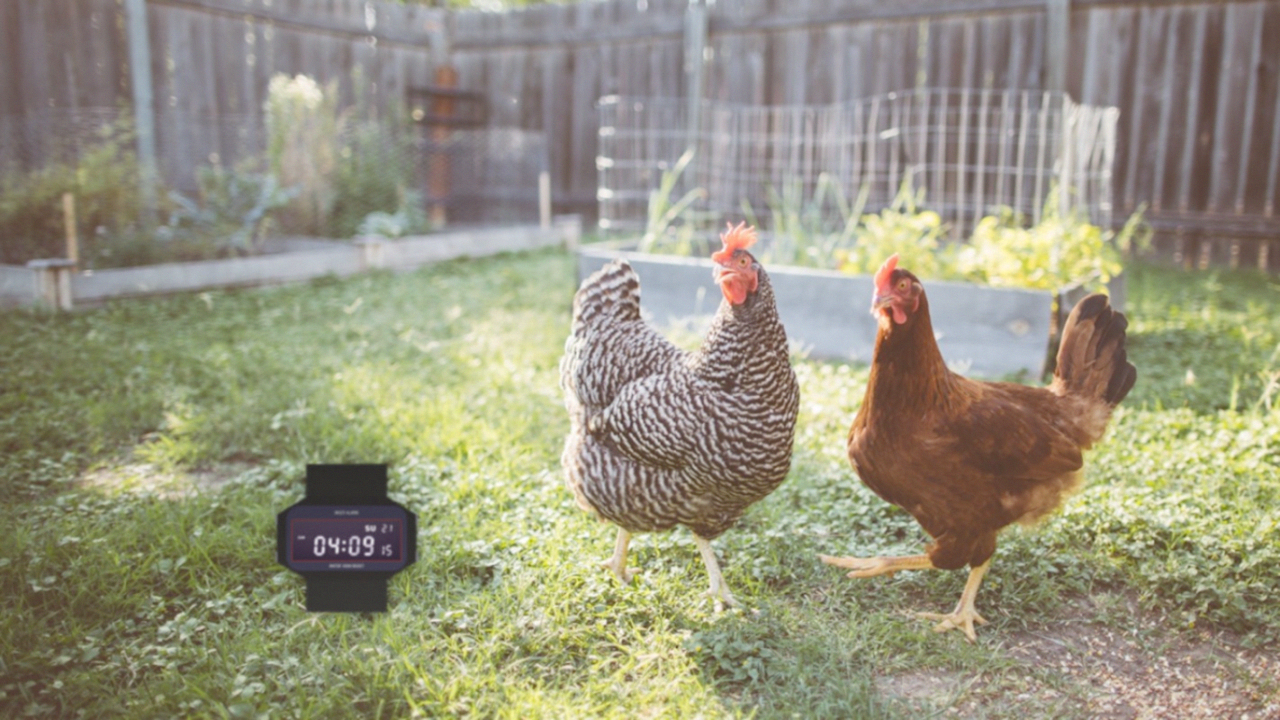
4:09
